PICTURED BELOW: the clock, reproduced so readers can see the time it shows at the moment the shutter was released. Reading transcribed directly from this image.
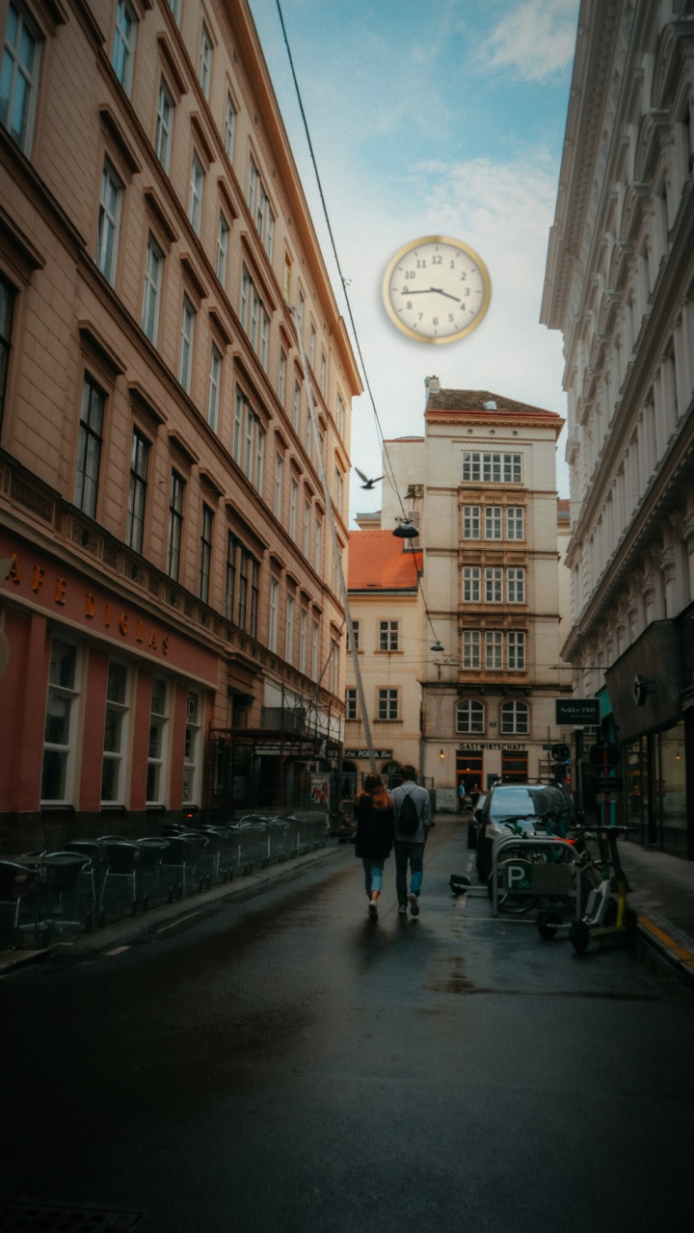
3:44
